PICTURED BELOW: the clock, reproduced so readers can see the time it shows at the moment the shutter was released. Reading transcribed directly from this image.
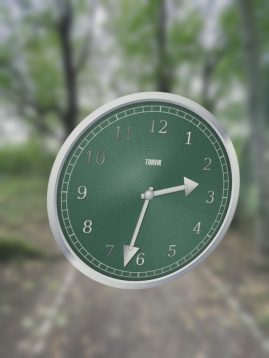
2:32
